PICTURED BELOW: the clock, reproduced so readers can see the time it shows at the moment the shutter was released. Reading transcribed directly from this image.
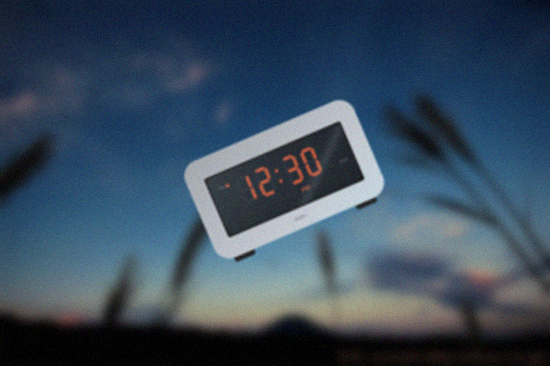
12:30
